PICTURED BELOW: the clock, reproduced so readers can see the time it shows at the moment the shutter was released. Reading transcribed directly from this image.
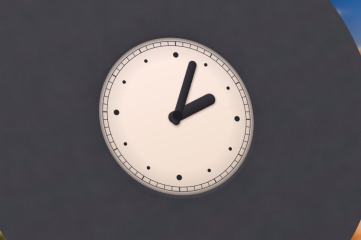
2:03
